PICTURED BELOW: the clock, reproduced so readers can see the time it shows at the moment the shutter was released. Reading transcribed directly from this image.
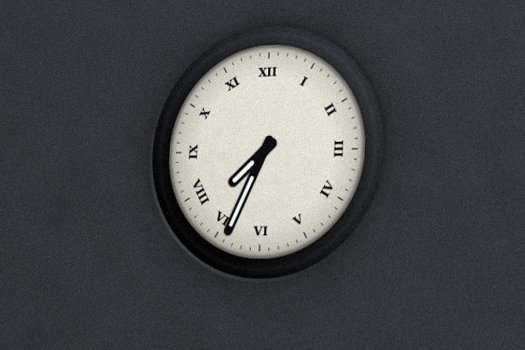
7:34
